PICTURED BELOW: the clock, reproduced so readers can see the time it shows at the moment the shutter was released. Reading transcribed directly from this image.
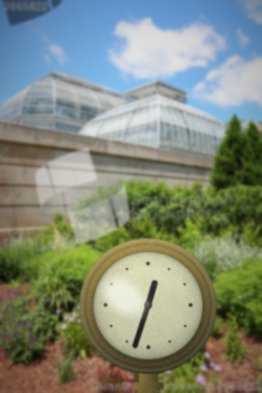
12:33
